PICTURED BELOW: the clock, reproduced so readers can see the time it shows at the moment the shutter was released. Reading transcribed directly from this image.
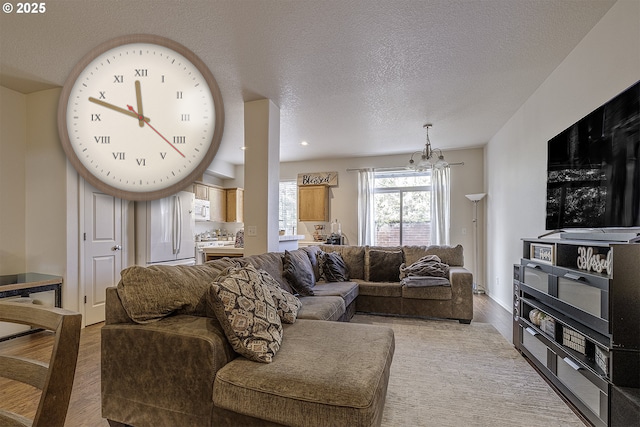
11:48:22
